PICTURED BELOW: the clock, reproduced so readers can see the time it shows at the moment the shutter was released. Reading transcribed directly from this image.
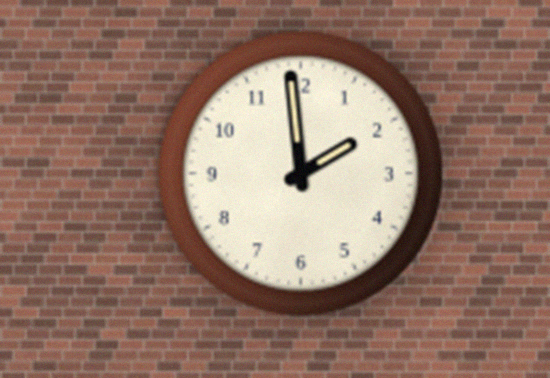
1:59
